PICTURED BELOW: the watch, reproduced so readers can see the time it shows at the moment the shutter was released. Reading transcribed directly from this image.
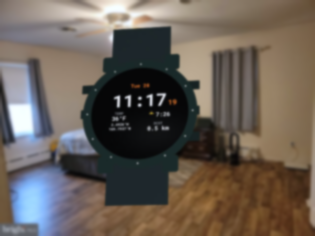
11:17
